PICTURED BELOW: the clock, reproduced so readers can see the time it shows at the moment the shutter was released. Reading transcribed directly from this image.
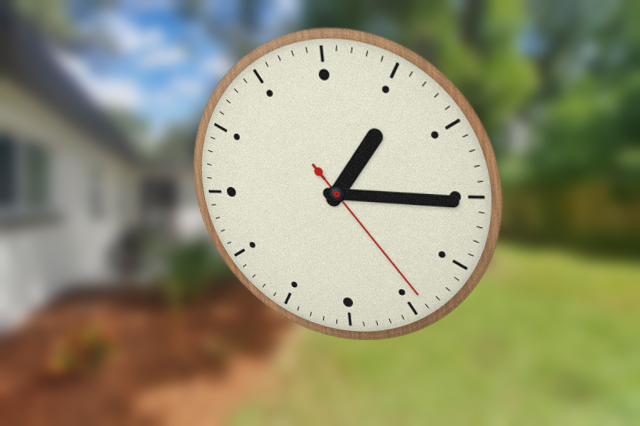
1:15:24
